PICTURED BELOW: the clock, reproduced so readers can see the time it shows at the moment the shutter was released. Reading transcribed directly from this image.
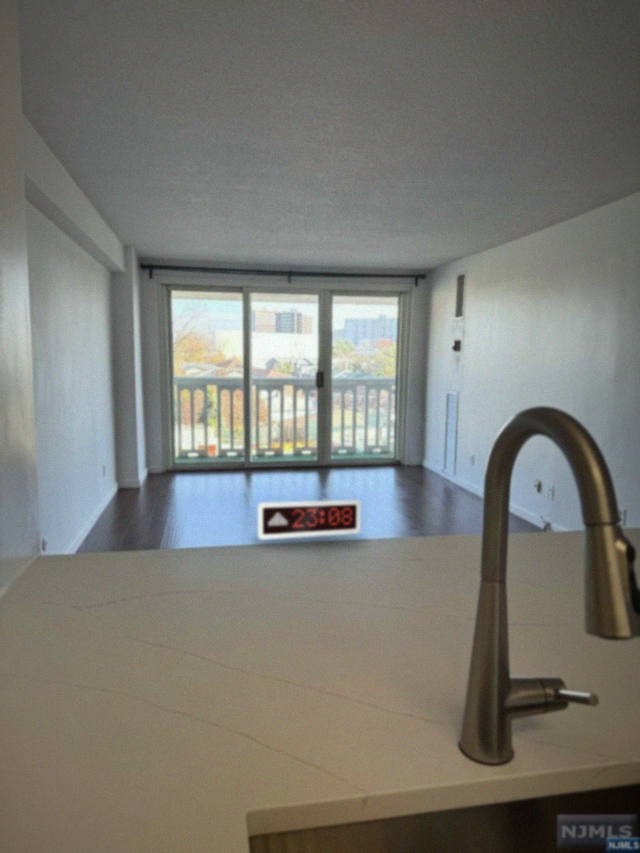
23:08
